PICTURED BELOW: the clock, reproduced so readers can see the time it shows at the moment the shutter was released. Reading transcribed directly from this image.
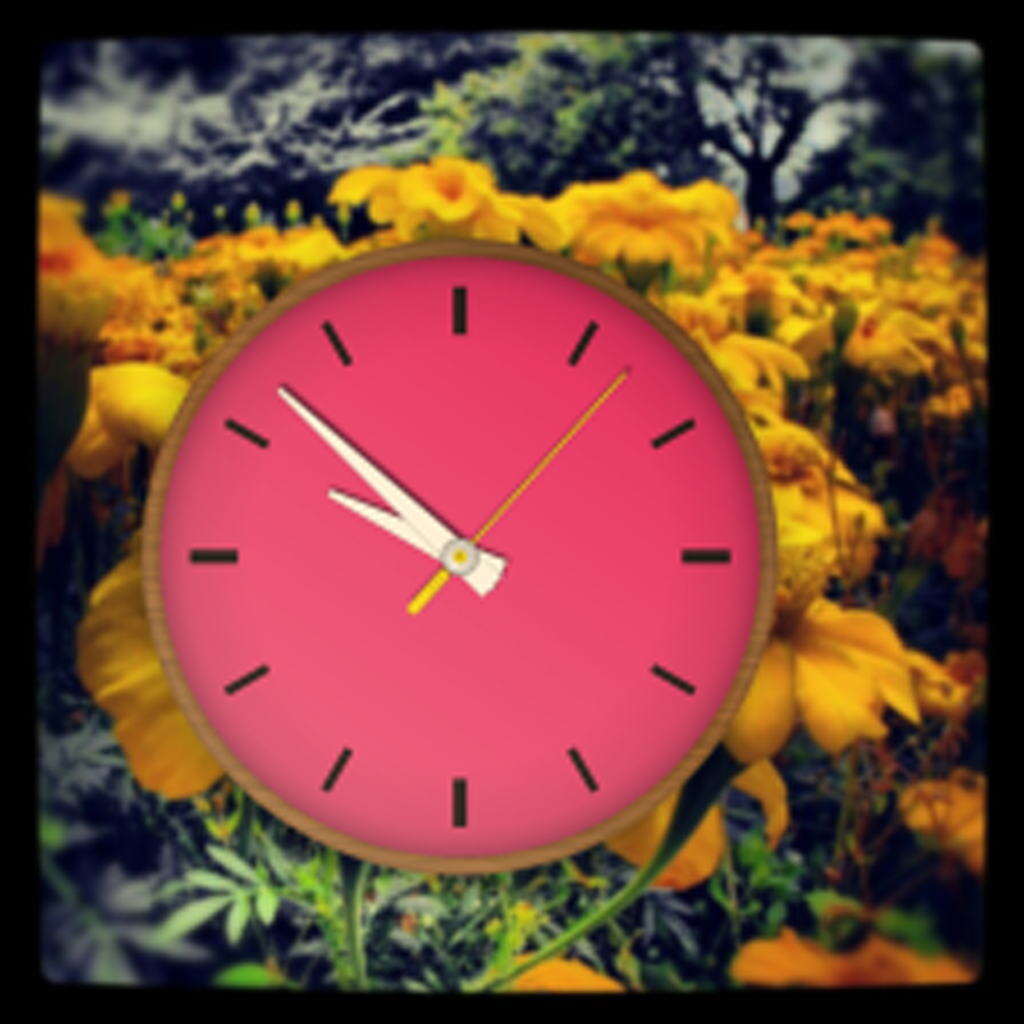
9:52:07
